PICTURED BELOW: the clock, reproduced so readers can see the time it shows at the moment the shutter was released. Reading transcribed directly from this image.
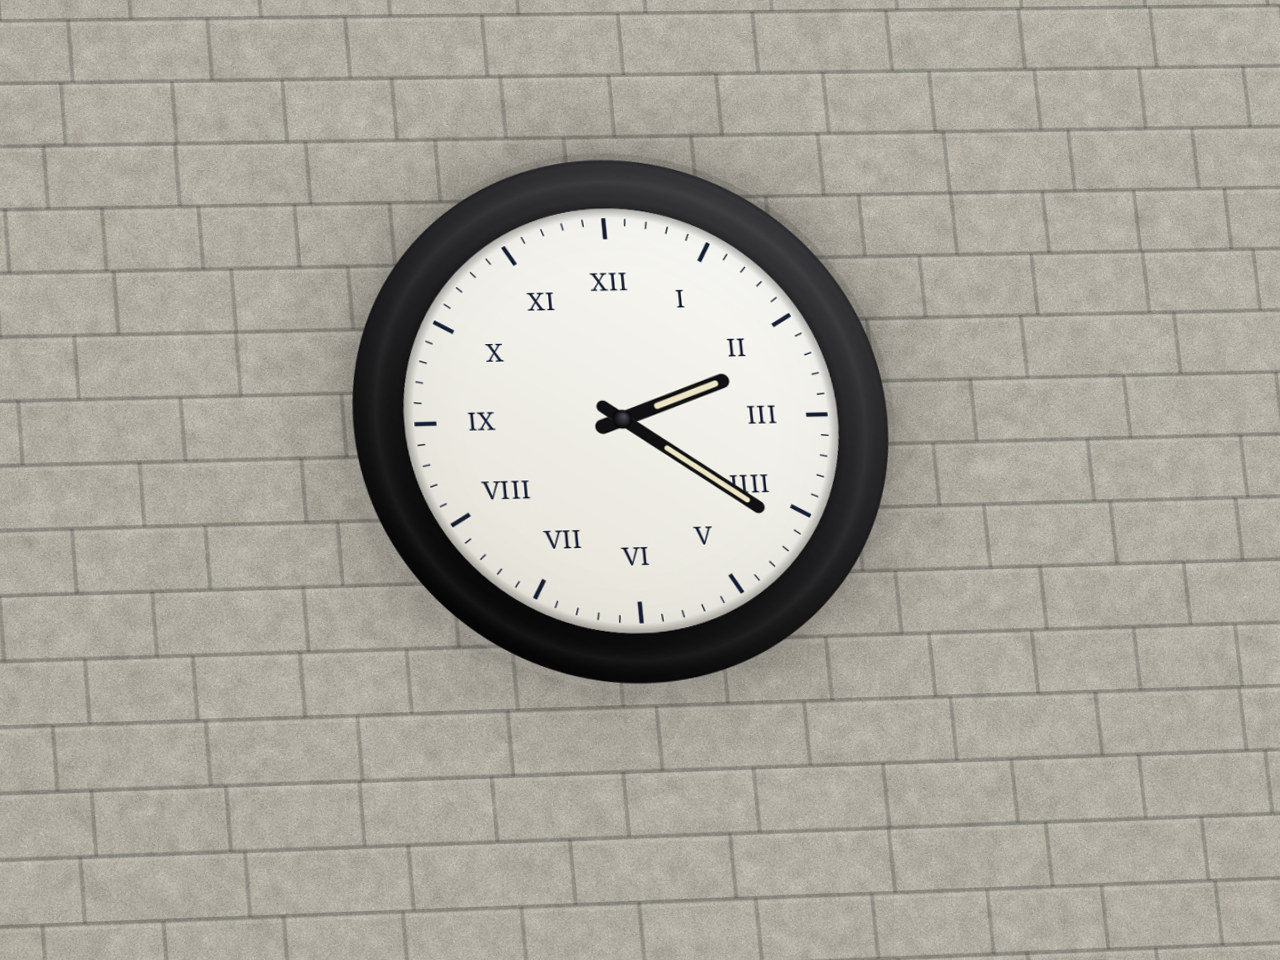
2:21
